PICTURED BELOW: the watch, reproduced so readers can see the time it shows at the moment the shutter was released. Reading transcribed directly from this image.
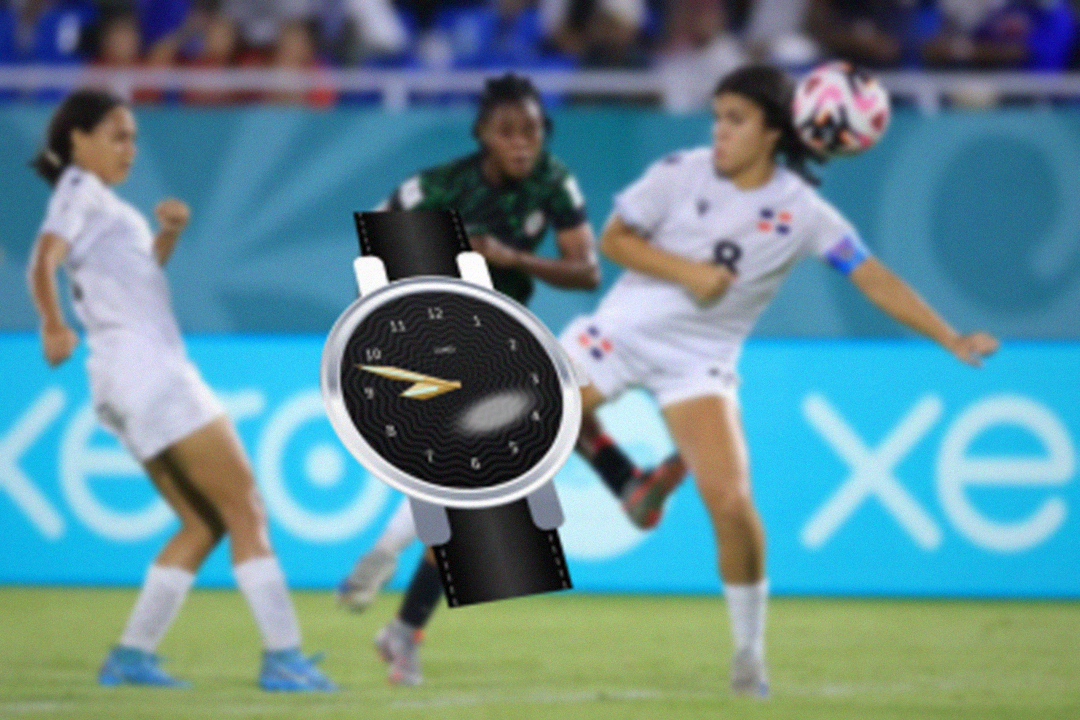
8:48
